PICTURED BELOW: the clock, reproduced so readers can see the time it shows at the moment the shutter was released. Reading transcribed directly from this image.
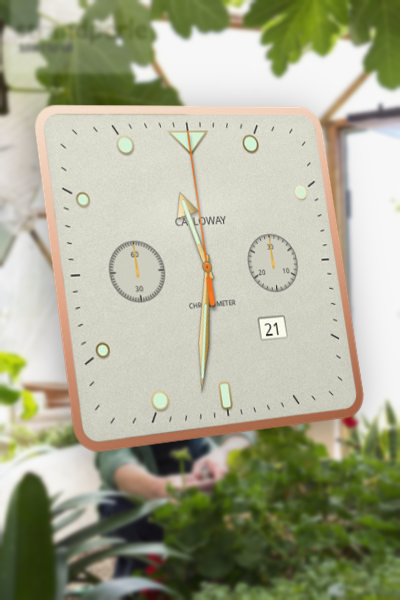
11:32
